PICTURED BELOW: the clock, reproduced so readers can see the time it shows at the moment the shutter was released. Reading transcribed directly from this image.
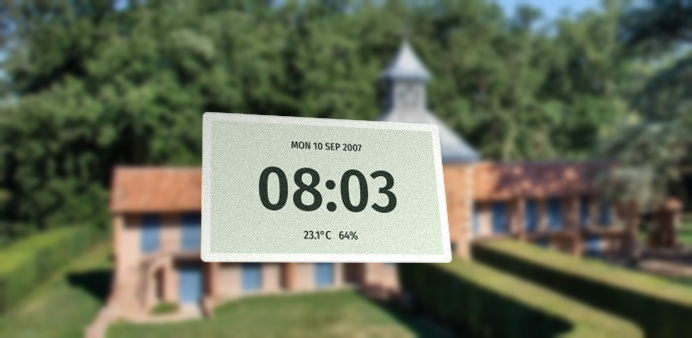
8:03
